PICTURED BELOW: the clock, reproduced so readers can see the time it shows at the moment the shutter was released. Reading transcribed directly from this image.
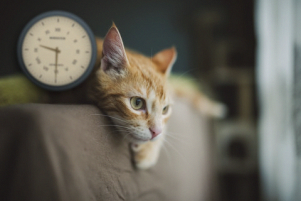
9:30
